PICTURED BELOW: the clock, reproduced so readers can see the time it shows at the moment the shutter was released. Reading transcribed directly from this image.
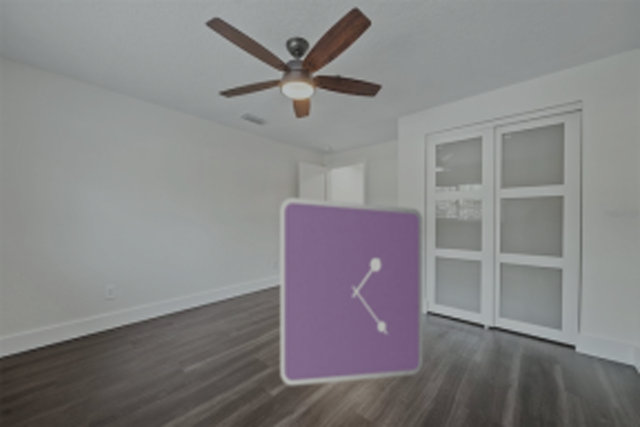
1:23
